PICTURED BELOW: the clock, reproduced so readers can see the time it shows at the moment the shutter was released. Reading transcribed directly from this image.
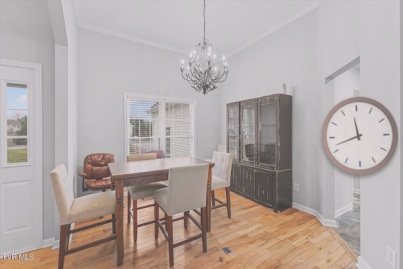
11:42
